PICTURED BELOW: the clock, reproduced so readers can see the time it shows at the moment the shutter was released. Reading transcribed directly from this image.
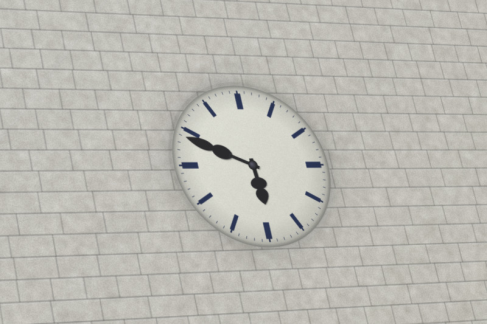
5:49
